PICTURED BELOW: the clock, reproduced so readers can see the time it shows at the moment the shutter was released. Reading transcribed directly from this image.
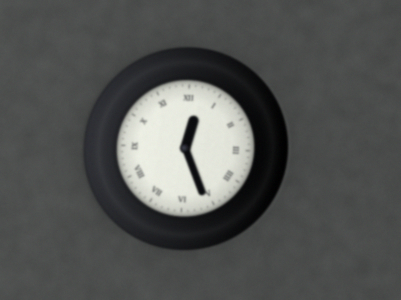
12:26
